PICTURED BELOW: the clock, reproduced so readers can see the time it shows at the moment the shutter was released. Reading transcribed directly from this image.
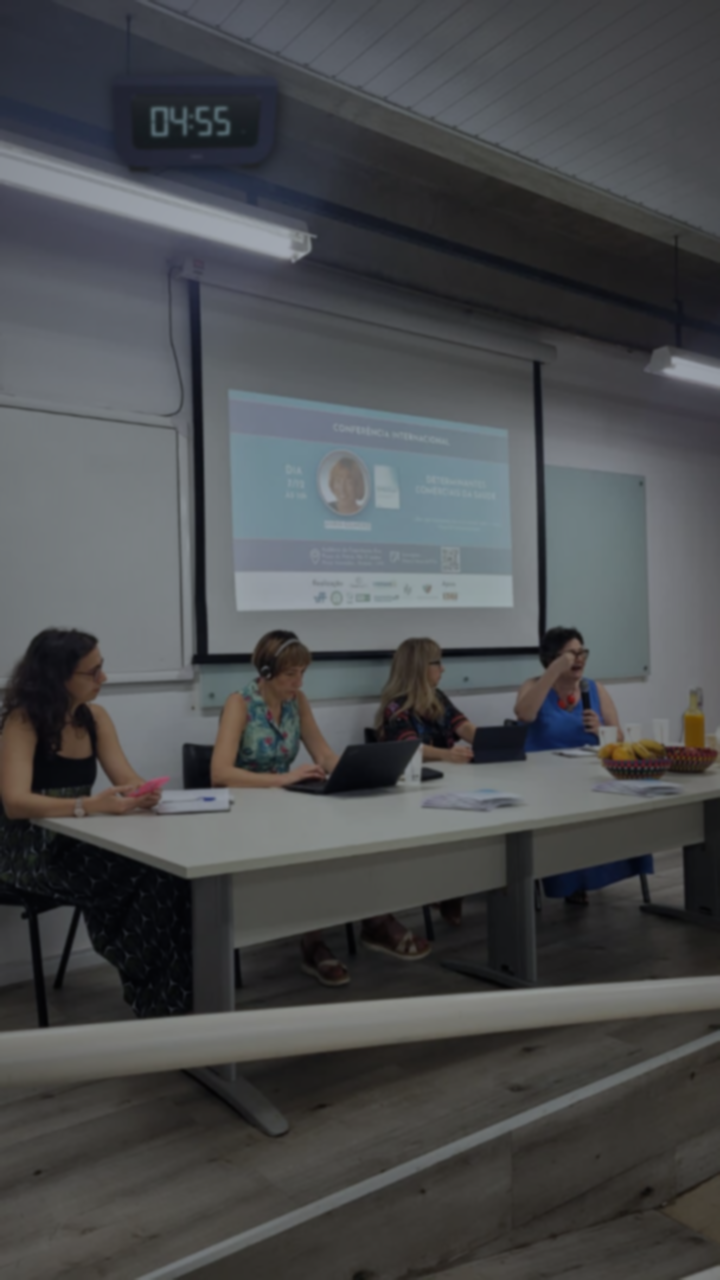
4:55
